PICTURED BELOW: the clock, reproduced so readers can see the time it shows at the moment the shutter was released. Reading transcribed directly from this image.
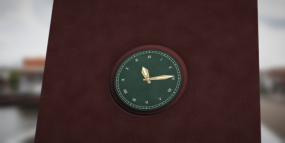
11:14
